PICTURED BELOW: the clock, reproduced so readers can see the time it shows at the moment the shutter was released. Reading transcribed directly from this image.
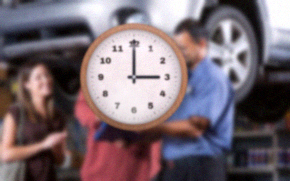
3:00
